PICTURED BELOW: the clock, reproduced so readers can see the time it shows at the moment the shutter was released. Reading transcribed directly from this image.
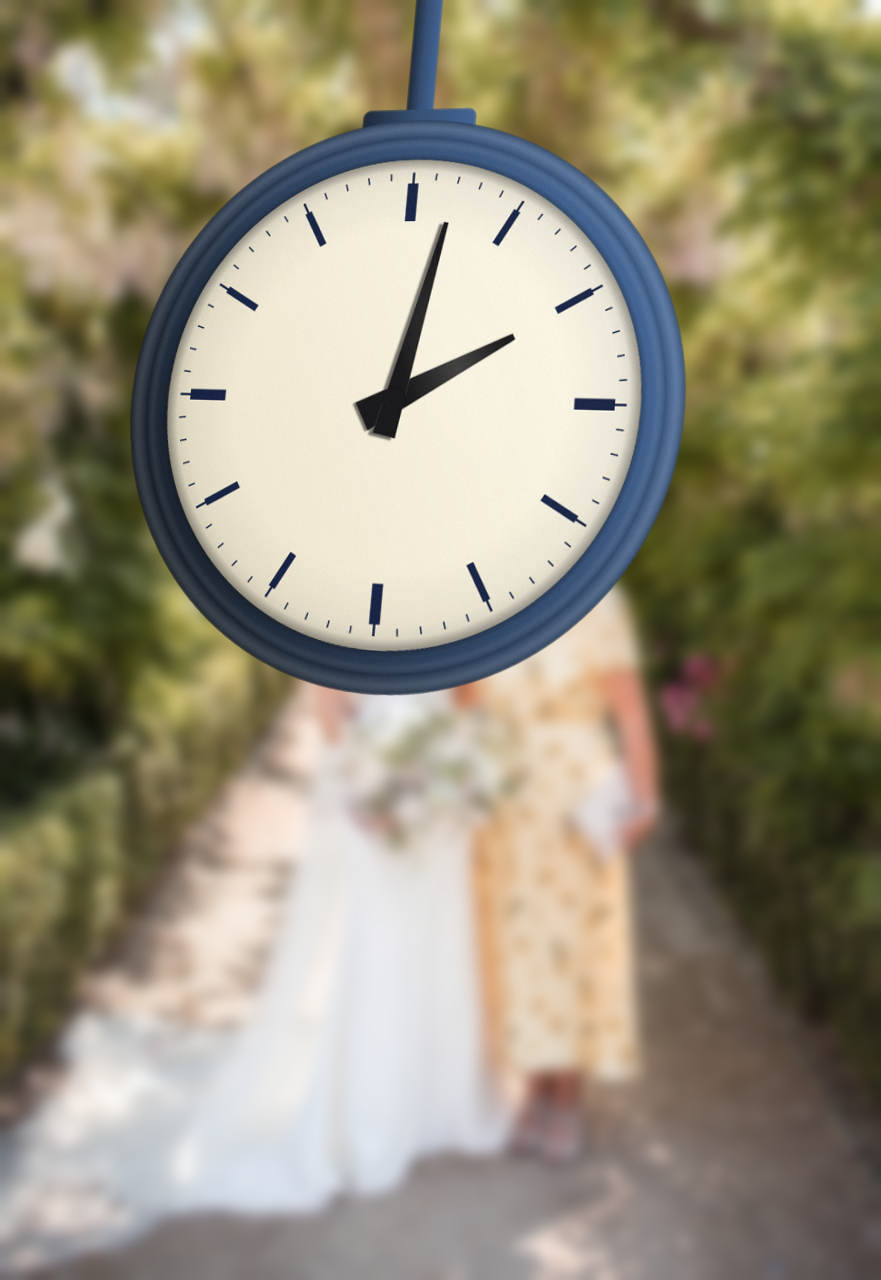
2:02
